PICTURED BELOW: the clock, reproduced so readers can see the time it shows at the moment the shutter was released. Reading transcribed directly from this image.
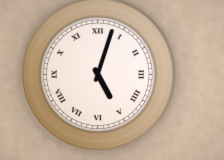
5:03
